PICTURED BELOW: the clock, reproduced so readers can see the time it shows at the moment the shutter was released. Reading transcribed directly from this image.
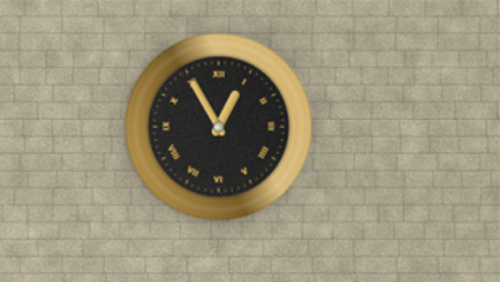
12:55
